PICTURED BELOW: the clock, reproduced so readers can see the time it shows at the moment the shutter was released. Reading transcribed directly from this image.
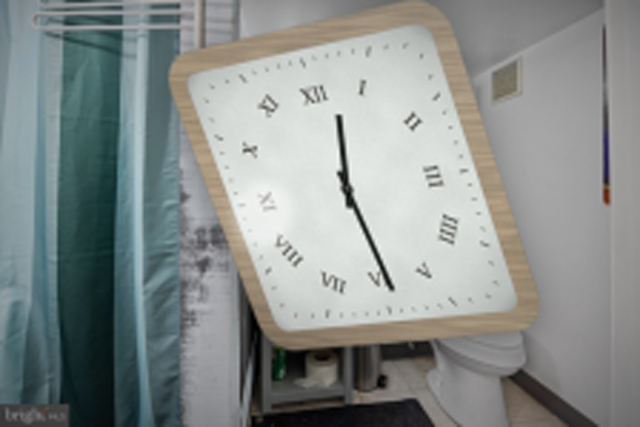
12:29
